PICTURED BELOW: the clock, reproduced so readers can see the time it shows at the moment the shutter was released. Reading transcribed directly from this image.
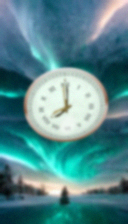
8:00
